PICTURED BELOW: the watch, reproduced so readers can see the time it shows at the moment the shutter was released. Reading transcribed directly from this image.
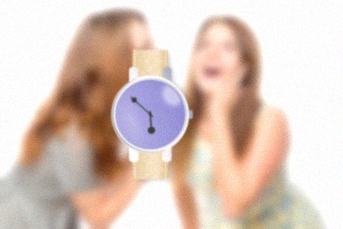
5:52
